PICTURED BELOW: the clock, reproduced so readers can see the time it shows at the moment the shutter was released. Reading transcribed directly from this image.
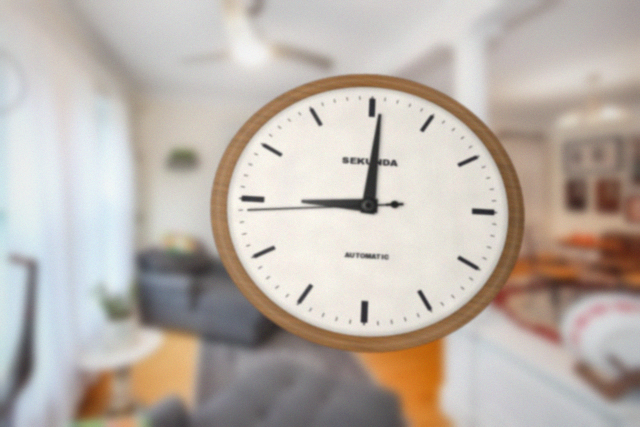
9:00:44
